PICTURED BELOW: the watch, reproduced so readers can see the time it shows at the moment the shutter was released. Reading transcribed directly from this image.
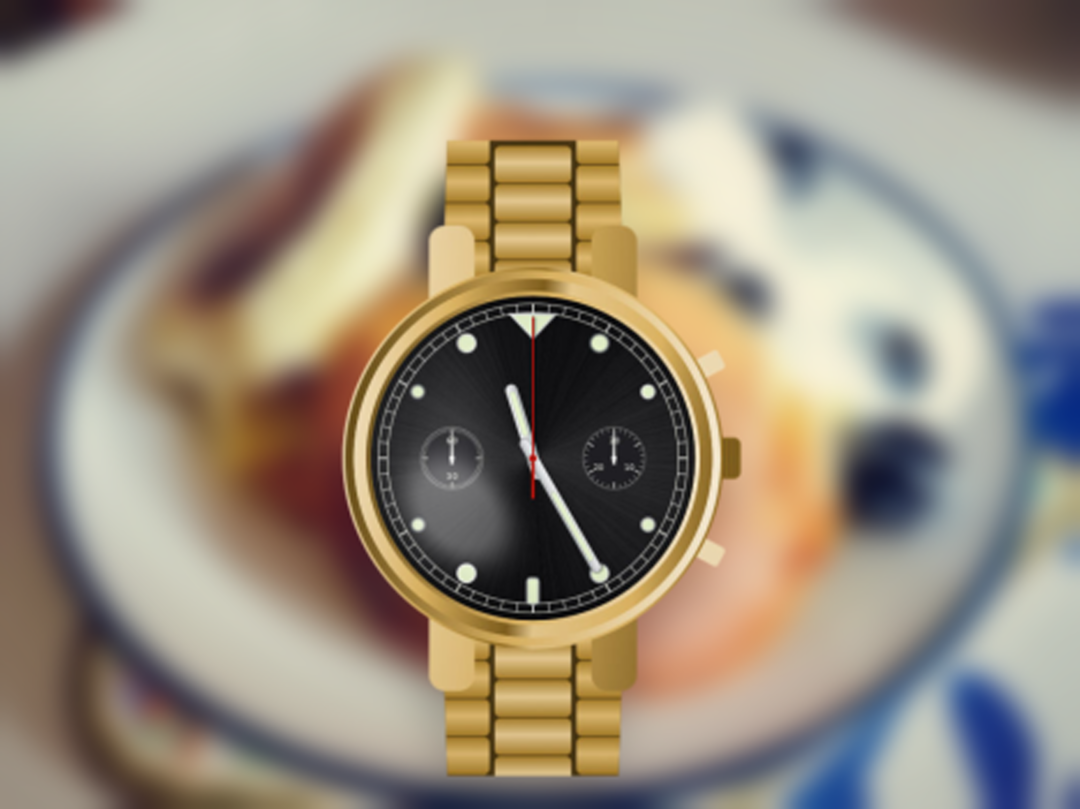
11:25
